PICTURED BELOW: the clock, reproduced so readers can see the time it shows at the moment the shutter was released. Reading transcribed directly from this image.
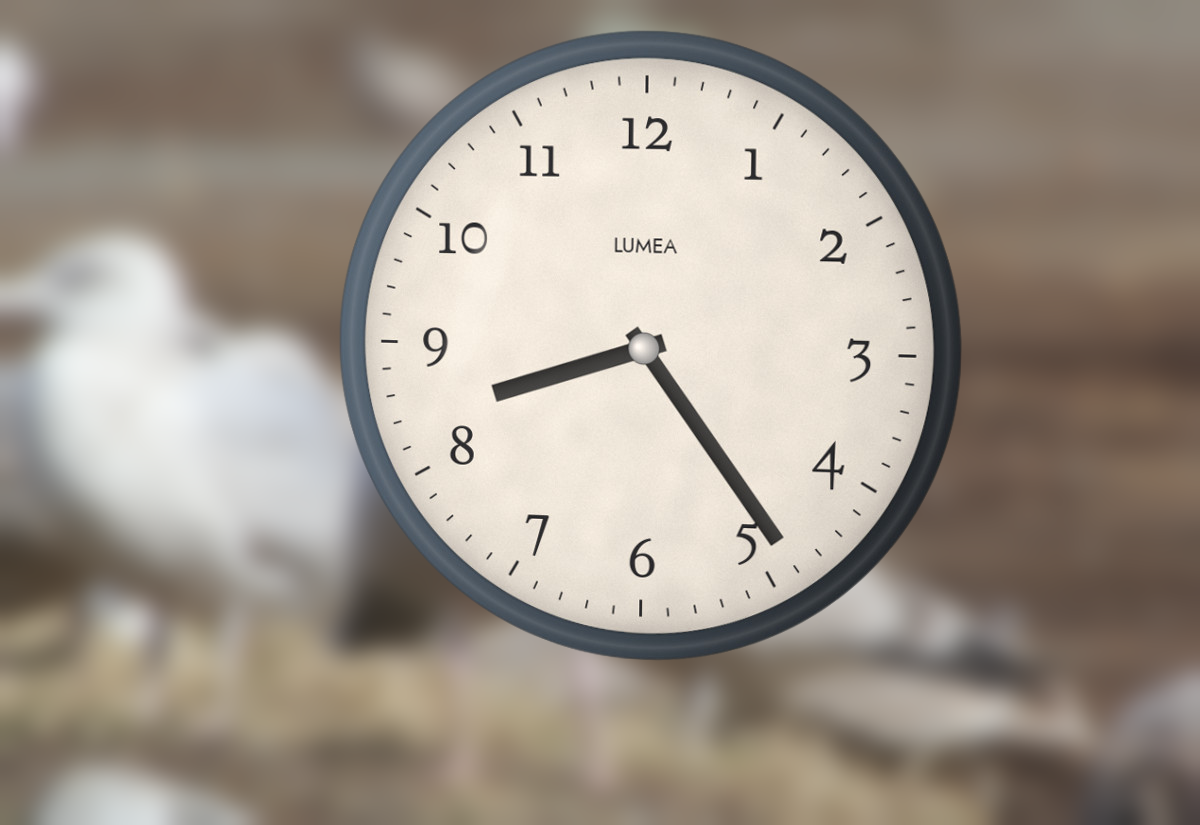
8:24
